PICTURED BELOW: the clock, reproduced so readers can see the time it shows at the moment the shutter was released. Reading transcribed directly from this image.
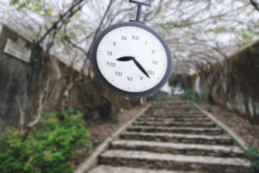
8:22
